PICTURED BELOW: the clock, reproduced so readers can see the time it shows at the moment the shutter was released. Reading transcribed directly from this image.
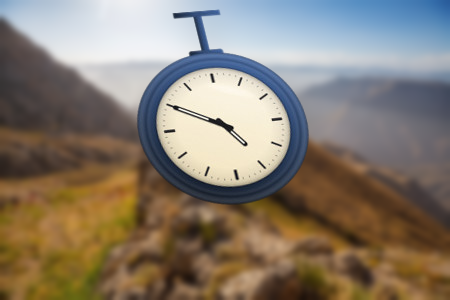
4:50
